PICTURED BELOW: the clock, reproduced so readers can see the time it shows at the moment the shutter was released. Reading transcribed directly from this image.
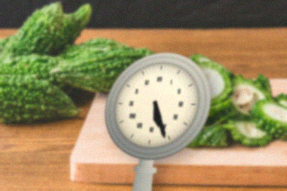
5:26
